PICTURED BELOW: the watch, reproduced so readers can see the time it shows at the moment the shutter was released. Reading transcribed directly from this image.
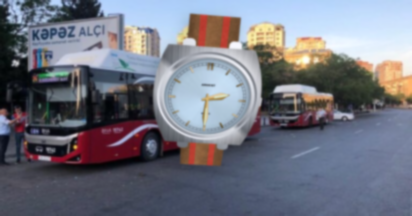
2:30
